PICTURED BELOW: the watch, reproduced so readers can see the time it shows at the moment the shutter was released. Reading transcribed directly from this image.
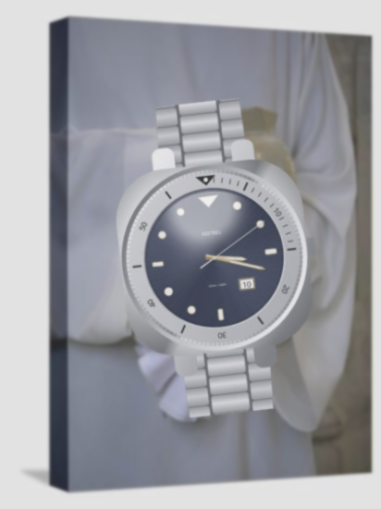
3:18:10
